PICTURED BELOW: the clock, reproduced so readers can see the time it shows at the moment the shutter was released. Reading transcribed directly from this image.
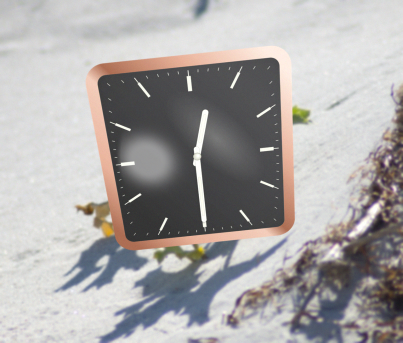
12:30
